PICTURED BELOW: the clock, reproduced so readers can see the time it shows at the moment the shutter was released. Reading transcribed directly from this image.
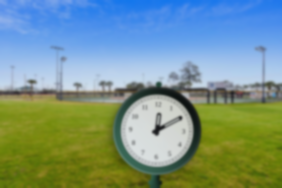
12:10
